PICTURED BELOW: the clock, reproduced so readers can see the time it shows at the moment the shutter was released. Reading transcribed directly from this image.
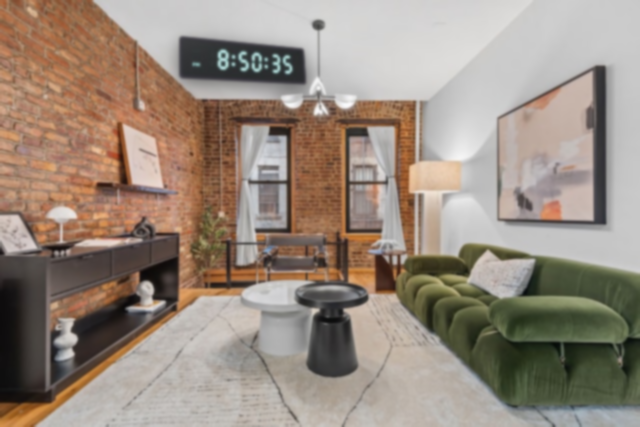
8:50:35
